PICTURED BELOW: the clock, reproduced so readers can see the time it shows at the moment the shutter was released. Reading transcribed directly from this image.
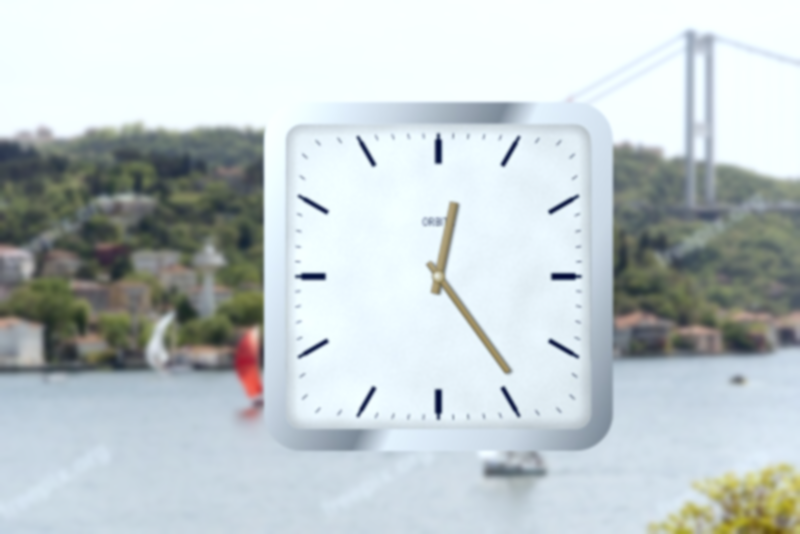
12:24
